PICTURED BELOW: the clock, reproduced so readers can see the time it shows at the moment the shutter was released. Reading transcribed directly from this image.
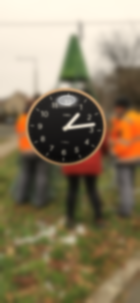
1:13
